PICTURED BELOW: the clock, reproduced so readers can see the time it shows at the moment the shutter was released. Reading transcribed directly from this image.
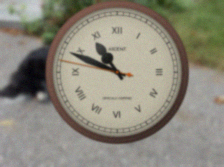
10:48:47
